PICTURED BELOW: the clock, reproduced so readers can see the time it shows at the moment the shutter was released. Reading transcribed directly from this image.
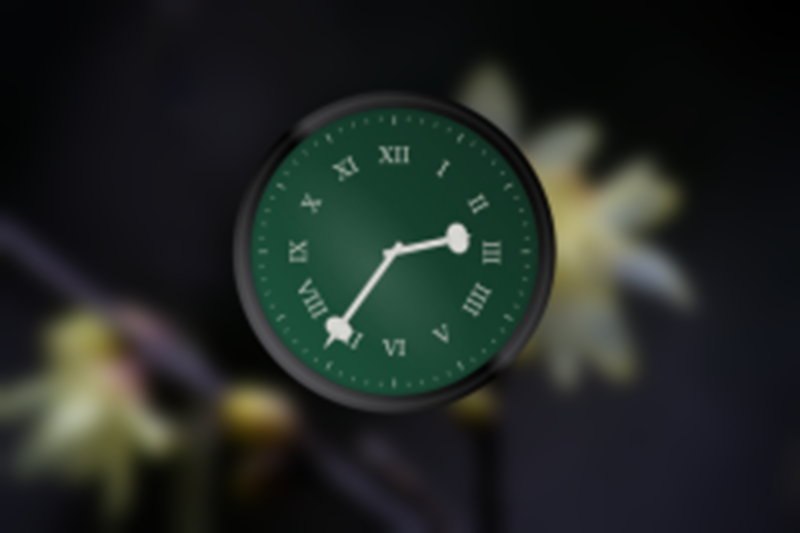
2:36
